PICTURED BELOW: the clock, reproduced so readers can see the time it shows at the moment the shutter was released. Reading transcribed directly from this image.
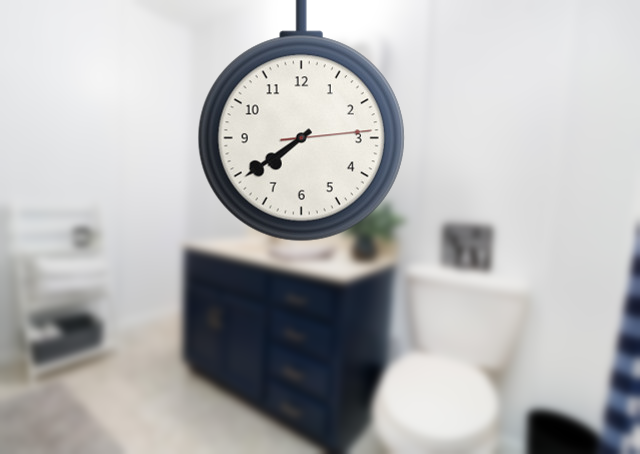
7:39:14
